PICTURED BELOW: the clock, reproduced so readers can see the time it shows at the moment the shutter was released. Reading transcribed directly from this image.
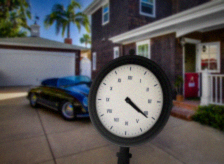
4:21
